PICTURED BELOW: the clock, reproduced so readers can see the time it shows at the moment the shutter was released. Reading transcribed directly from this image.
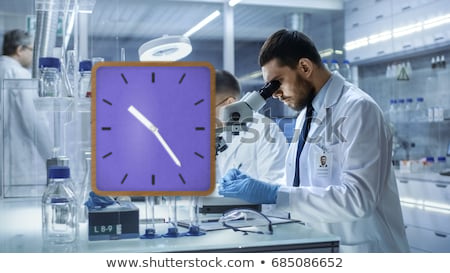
10:24
